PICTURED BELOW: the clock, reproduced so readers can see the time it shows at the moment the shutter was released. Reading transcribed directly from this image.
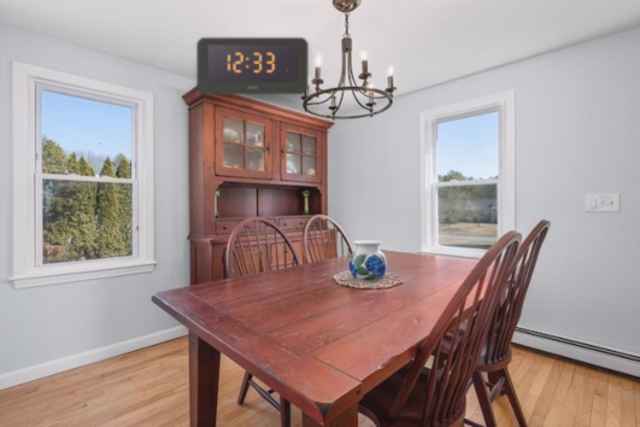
12:33
